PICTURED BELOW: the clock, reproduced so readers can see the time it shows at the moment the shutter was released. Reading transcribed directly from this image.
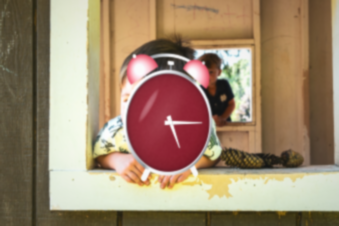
5:15
